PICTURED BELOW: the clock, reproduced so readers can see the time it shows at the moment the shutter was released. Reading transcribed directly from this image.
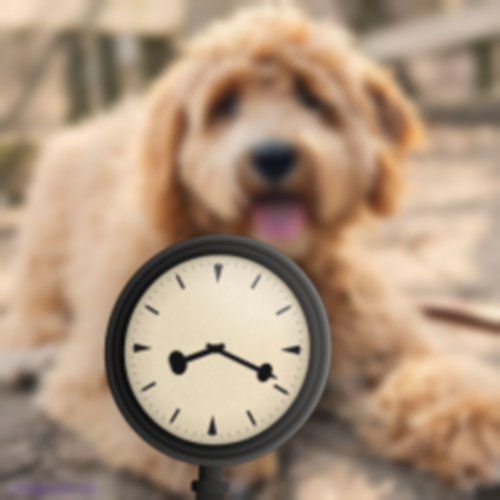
8:19
